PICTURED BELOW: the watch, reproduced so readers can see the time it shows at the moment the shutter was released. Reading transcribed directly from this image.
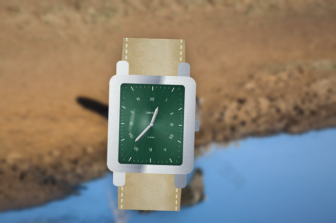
12:37
